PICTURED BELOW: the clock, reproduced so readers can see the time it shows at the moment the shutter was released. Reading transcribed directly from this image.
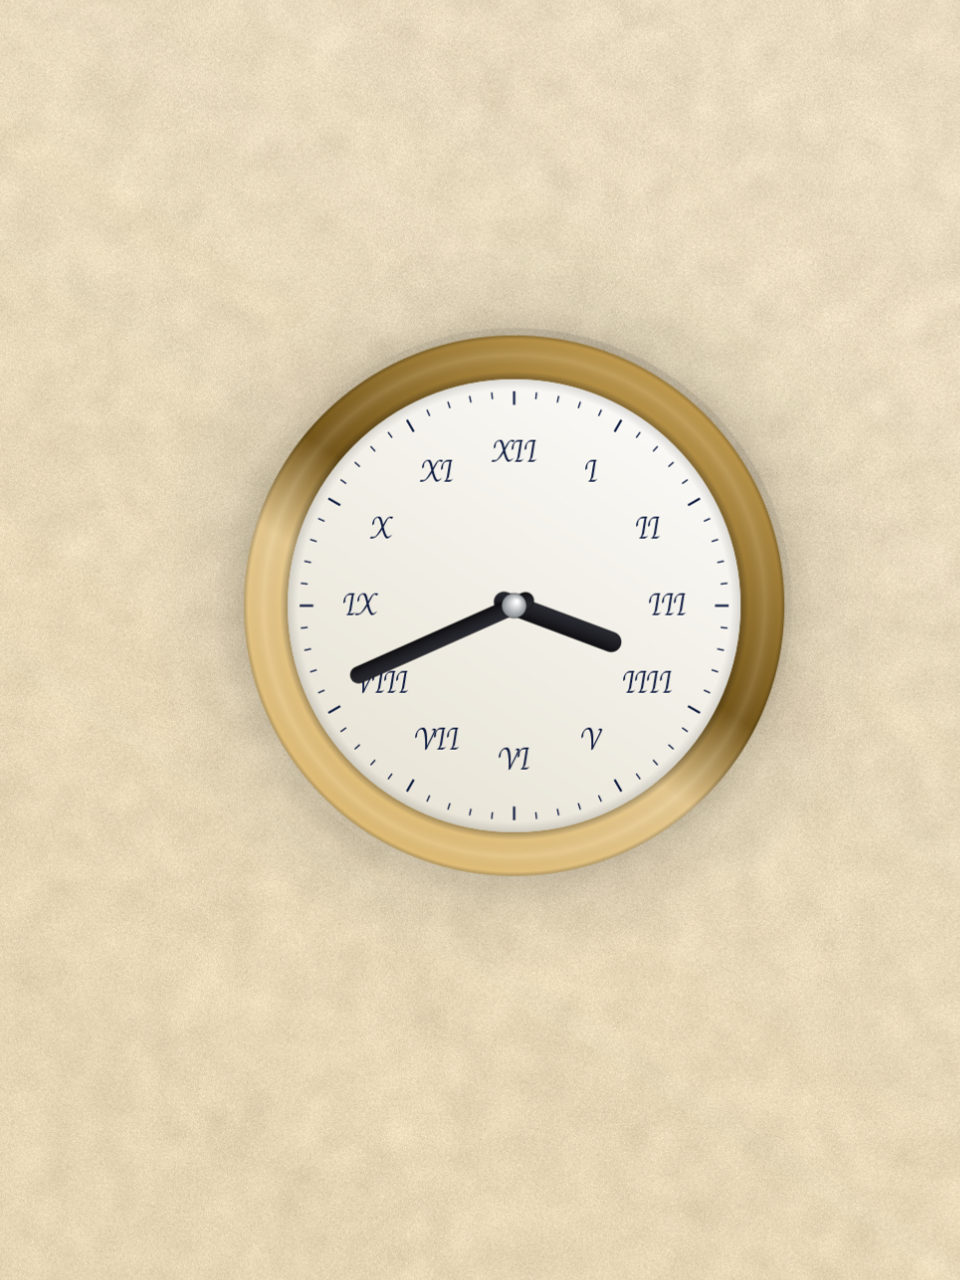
3:41
